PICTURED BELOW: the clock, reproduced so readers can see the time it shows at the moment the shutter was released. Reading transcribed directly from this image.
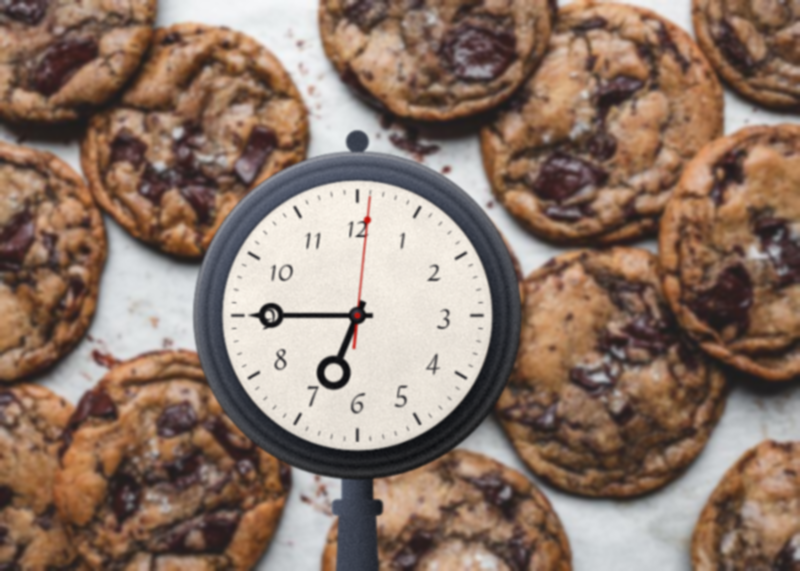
6:45:01
